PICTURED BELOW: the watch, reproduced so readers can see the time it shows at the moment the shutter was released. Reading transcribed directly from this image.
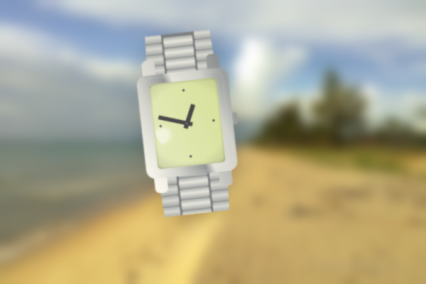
12:48
